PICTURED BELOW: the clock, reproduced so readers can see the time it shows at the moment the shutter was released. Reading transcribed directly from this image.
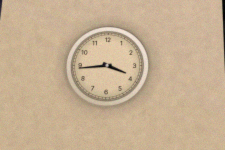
3:44
